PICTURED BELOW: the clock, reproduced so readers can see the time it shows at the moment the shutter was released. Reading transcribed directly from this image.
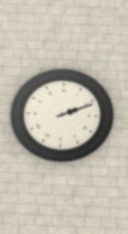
2:11
